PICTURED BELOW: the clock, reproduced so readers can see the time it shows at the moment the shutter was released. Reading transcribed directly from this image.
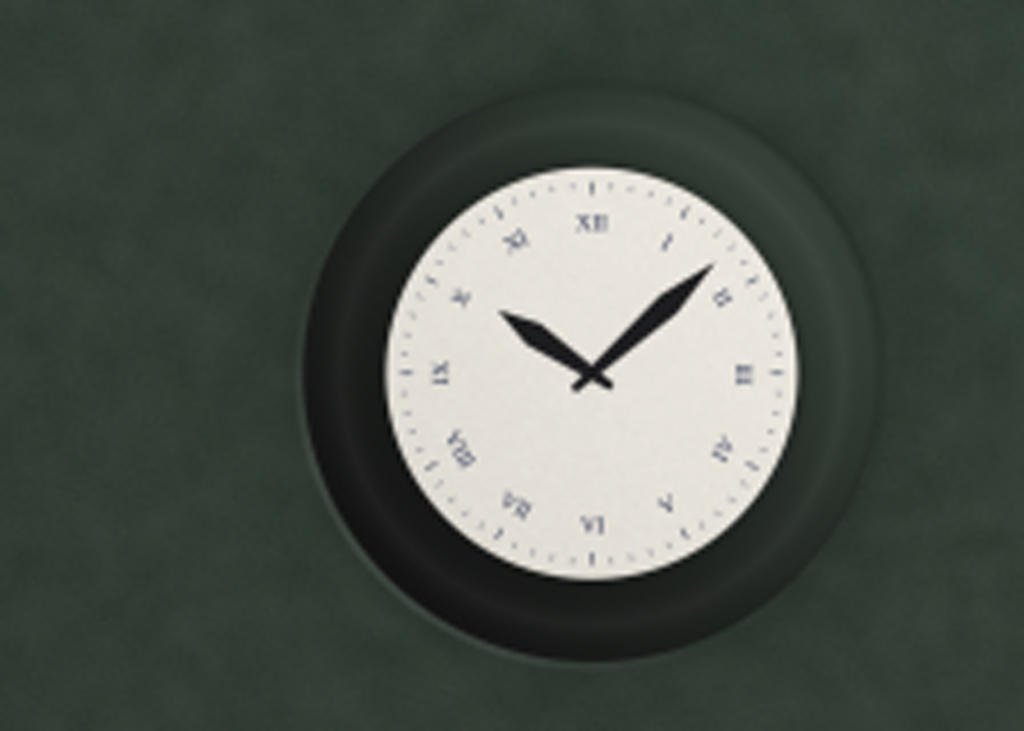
10:08
